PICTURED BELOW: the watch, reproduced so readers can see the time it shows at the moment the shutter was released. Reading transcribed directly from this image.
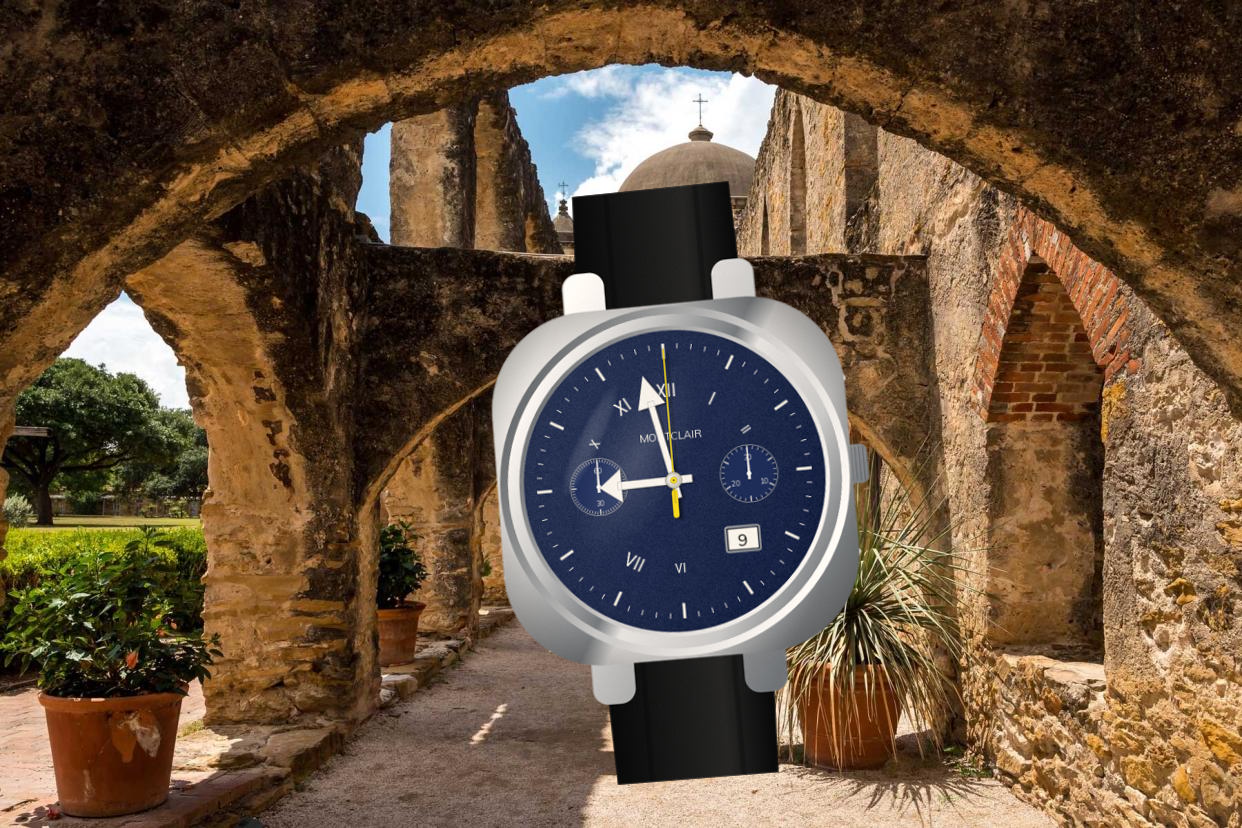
8:58
